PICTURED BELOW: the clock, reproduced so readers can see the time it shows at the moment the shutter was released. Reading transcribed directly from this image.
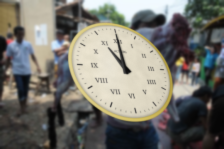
11:00
